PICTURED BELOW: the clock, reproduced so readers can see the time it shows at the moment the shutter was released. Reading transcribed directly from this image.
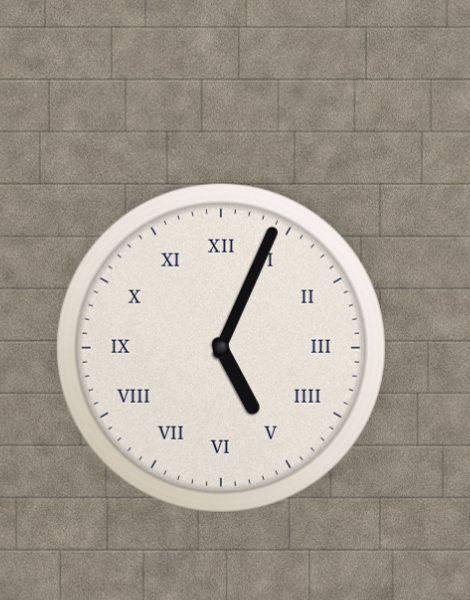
5:04
